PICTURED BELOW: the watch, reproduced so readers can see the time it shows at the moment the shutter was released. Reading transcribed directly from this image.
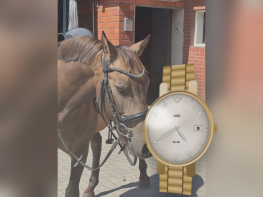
4:40
